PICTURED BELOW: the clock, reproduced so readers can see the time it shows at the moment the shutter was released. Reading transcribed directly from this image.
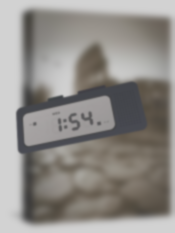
1:54
